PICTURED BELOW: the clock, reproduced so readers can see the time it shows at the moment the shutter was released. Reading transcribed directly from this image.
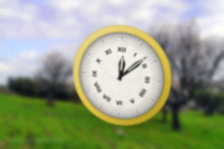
12:08
